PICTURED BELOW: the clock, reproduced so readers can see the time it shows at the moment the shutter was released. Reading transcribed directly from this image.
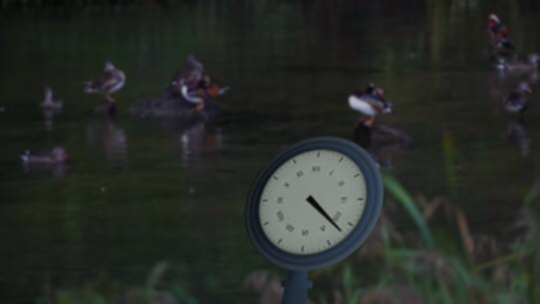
4:22
